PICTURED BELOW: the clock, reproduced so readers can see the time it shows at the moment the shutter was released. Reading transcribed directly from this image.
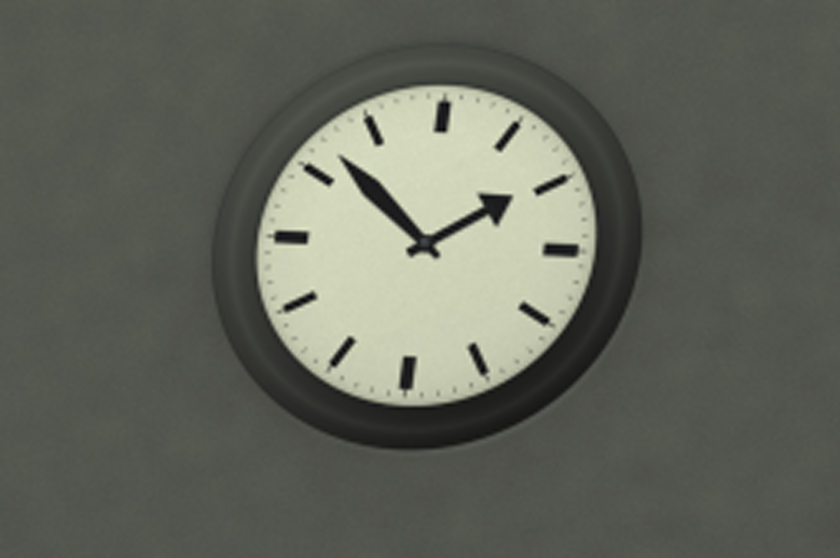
1:52
